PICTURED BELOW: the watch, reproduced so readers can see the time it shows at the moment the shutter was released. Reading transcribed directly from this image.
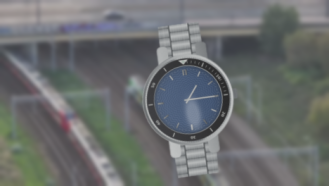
1:15
